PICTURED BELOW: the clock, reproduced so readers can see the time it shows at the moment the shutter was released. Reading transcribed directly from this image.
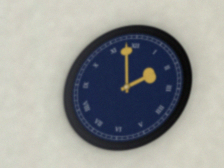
1:58
